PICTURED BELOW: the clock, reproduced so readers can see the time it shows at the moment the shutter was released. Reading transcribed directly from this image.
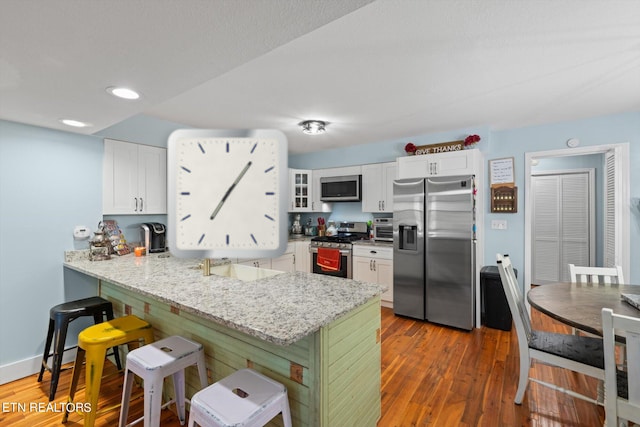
7:06
